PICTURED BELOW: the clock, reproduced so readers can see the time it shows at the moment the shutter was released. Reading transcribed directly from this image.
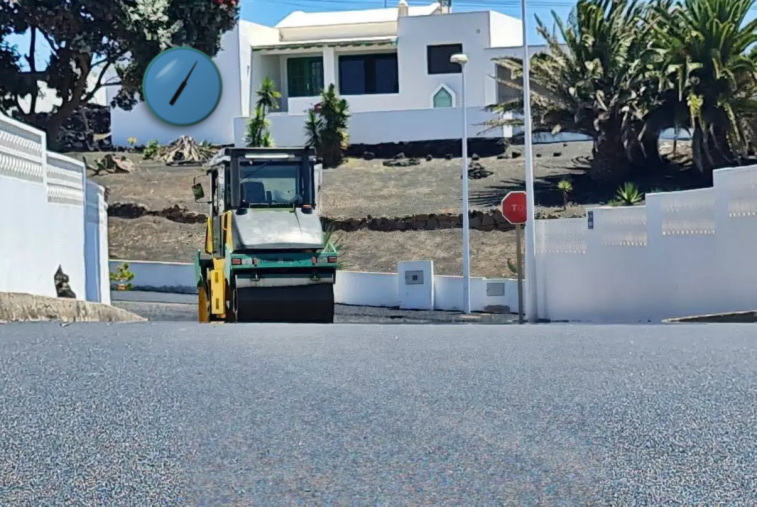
7:05
